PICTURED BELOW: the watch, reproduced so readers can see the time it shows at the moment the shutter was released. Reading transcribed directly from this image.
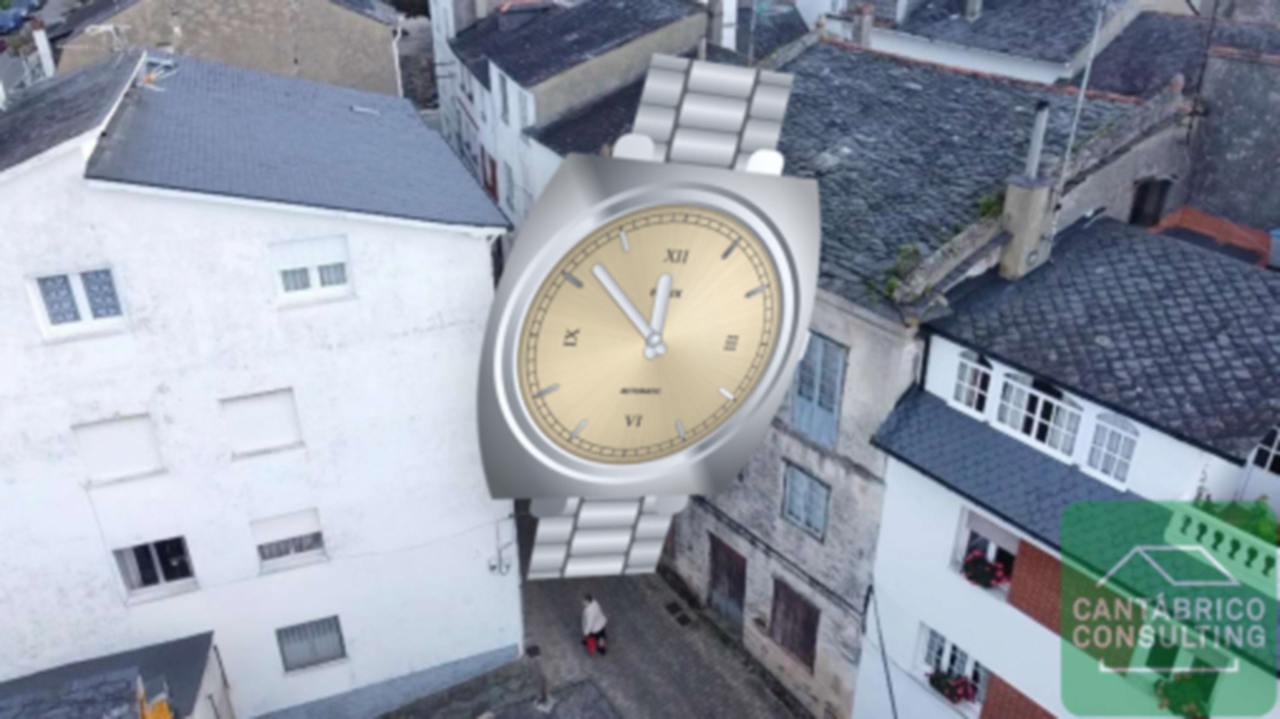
11:52
